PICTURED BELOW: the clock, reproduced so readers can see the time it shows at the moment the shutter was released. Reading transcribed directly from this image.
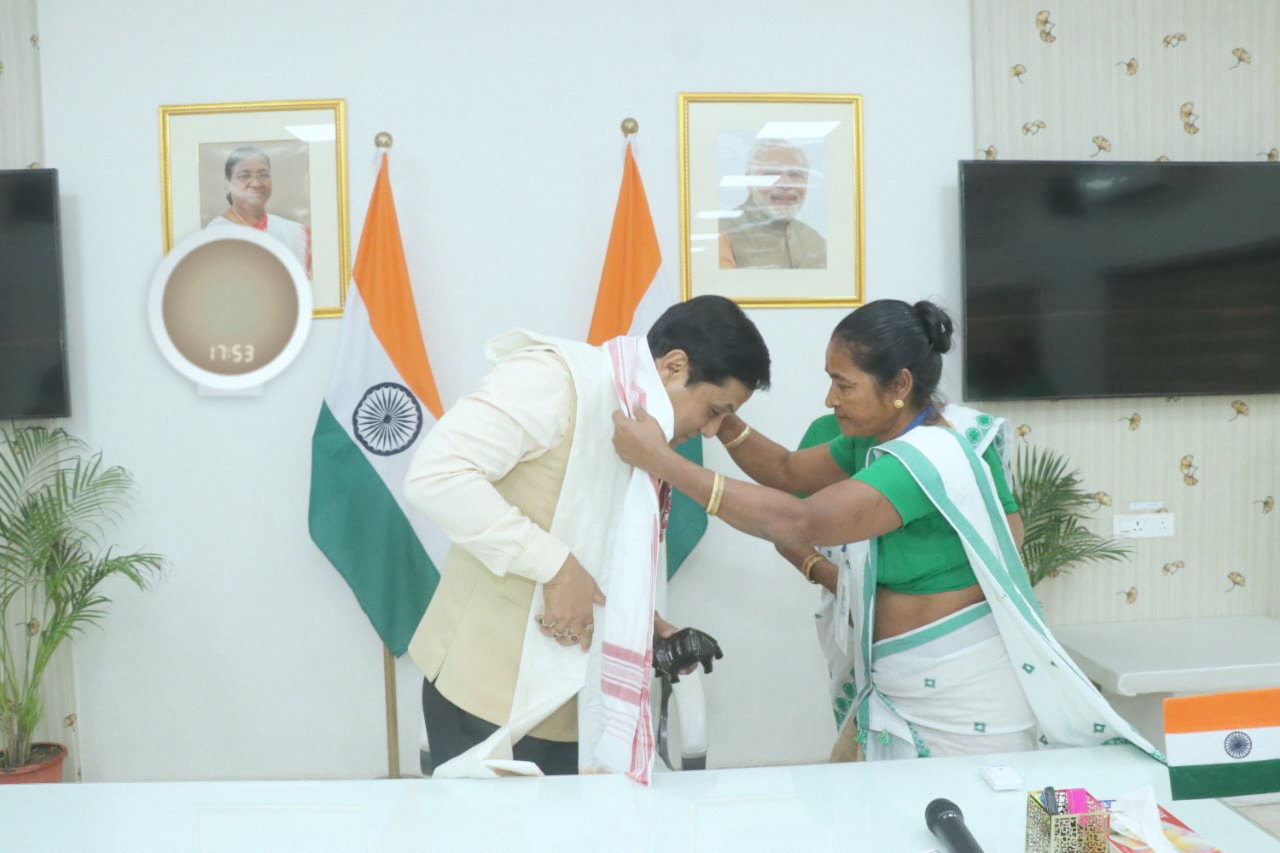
17:53
